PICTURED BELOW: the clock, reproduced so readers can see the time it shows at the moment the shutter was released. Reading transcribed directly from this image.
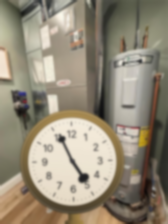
4:56
